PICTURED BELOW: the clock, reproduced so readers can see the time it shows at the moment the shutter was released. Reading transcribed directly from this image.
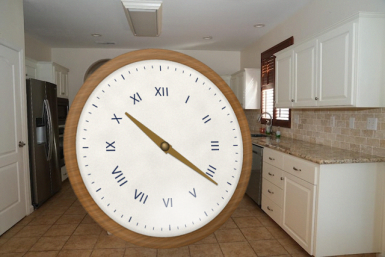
10:21
